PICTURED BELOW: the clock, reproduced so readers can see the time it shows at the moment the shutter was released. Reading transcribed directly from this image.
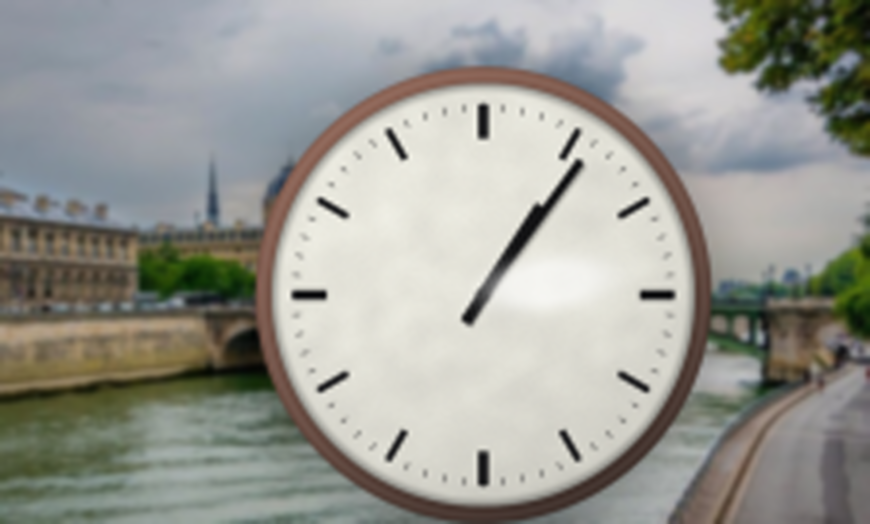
1:06
